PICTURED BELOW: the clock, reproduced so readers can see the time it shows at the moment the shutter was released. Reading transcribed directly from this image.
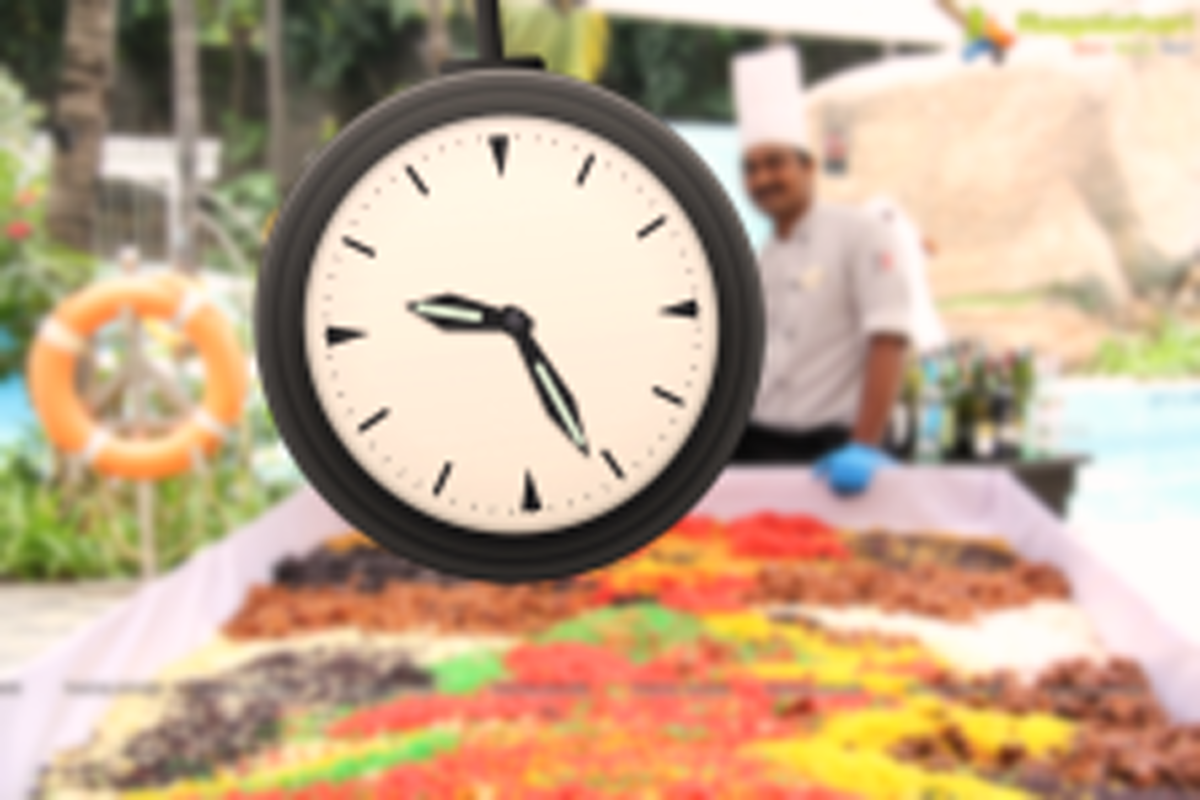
9:26
